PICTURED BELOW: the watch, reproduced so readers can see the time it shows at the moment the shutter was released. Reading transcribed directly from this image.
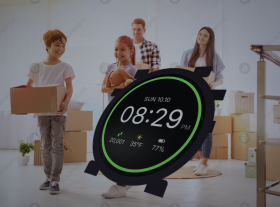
8:29
